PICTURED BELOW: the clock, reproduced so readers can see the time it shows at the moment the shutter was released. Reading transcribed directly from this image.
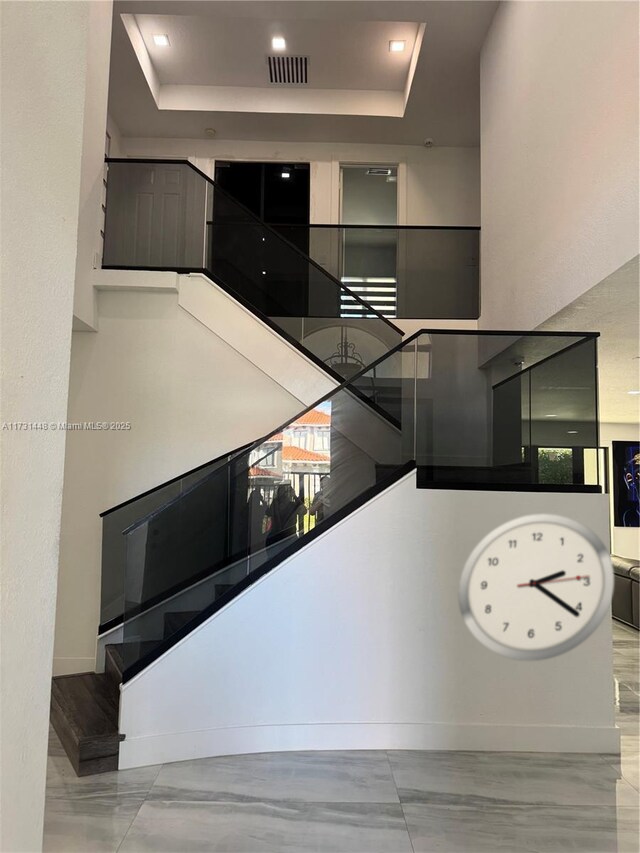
2:21:14
